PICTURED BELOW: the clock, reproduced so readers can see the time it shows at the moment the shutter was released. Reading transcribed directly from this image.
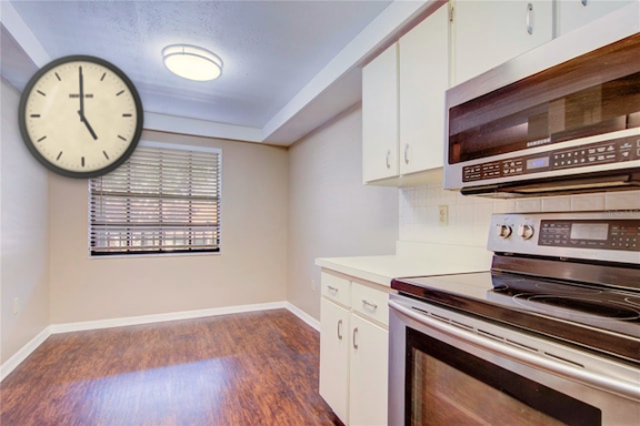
5:00
